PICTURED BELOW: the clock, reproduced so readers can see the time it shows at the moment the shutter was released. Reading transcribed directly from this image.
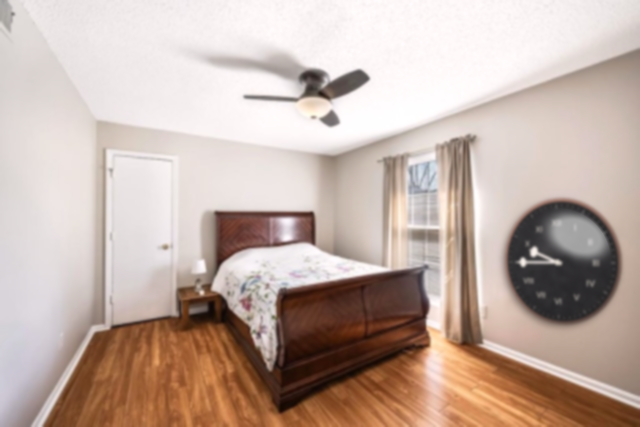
9:45
